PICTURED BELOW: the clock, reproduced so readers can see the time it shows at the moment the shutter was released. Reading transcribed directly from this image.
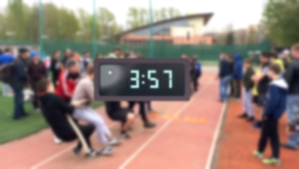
3:57
